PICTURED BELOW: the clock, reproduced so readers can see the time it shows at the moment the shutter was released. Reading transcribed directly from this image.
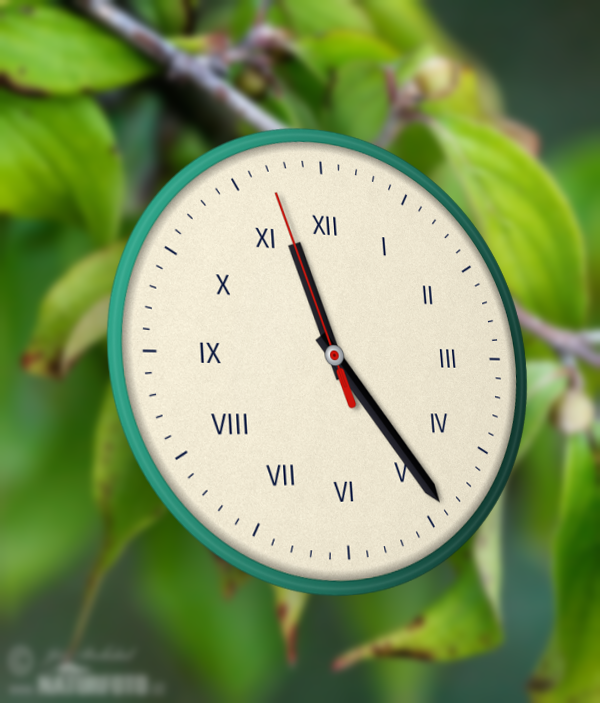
11:23:57
